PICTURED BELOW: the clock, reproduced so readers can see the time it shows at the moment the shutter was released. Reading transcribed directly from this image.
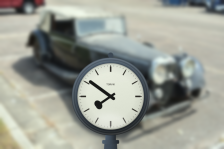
7:51
